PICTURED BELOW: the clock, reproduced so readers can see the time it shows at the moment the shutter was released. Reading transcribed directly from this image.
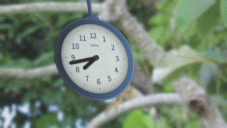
7:43
